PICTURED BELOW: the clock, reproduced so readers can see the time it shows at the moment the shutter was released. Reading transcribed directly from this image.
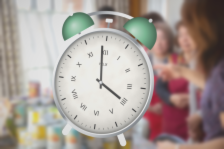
3:59
